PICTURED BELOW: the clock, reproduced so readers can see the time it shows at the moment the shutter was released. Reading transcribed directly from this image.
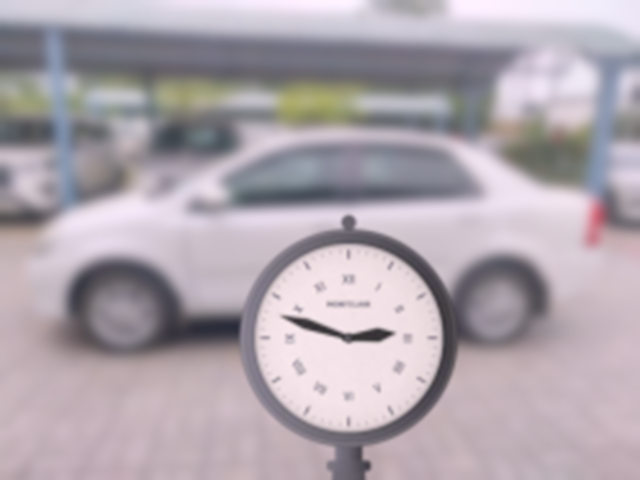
2:48
